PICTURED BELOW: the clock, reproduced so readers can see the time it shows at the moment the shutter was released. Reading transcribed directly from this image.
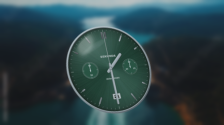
1:30
